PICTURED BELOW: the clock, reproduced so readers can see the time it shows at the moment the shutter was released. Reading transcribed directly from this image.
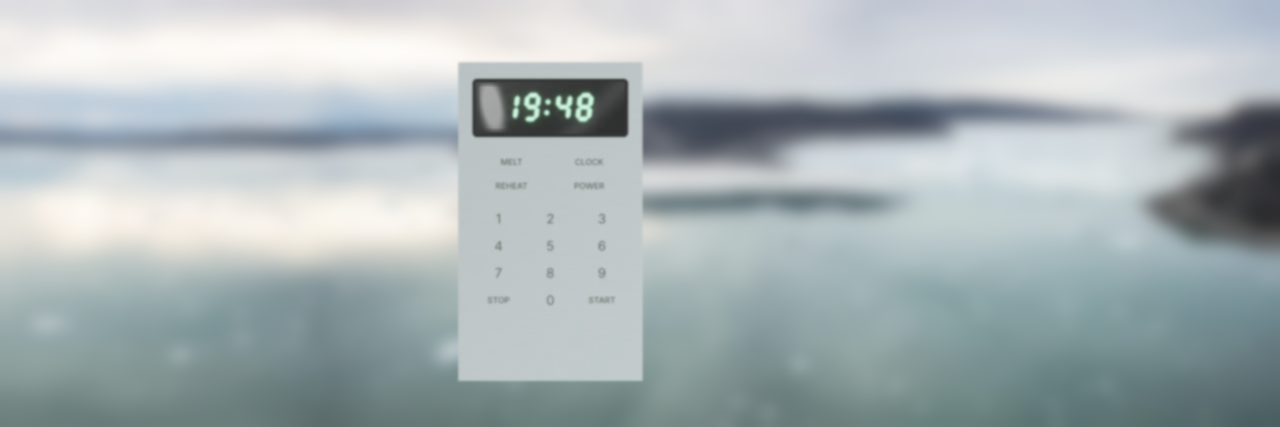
19:48
